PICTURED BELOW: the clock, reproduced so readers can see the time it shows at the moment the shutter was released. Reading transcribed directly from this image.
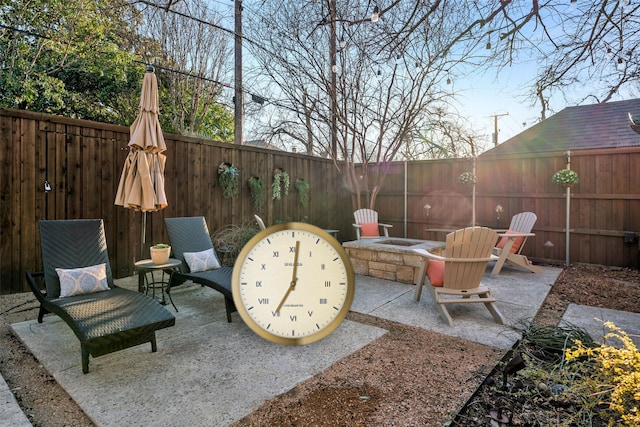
7:01
